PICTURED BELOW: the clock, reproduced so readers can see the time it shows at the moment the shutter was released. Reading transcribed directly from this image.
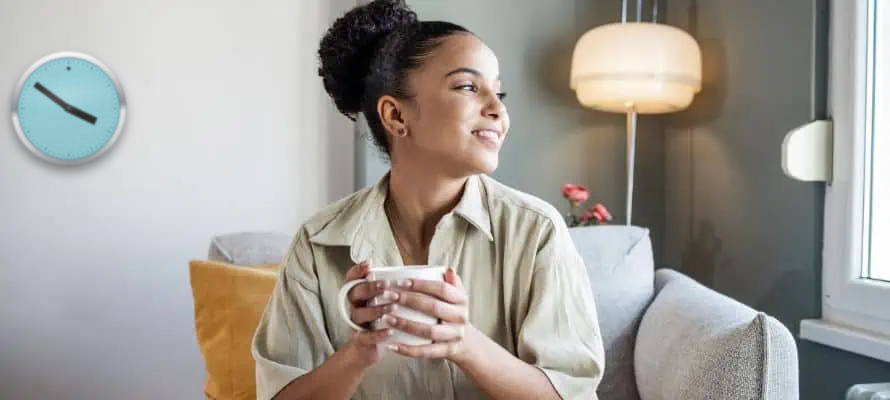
3:51
